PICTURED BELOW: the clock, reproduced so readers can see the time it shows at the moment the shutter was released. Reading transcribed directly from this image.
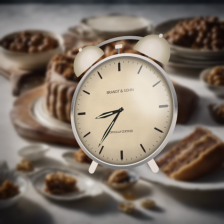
8:36
